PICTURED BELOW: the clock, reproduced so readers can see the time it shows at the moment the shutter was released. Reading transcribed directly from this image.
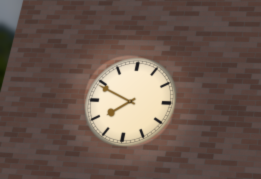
7:49
